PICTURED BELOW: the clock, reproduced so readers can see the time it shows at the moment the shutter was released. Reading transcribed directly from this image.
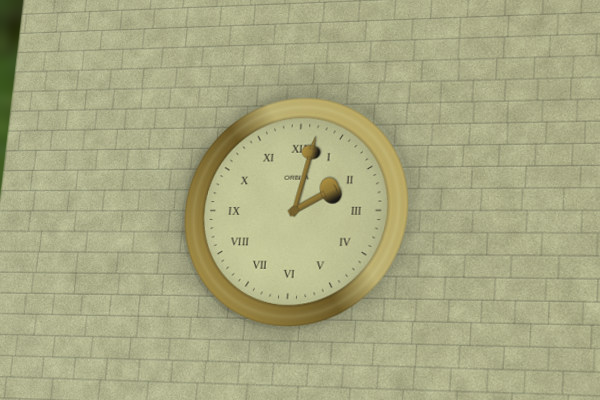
2:02
